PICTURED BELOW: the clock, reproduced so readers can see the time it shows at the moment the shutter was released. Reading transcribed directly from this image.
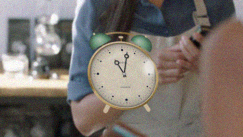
11:02
